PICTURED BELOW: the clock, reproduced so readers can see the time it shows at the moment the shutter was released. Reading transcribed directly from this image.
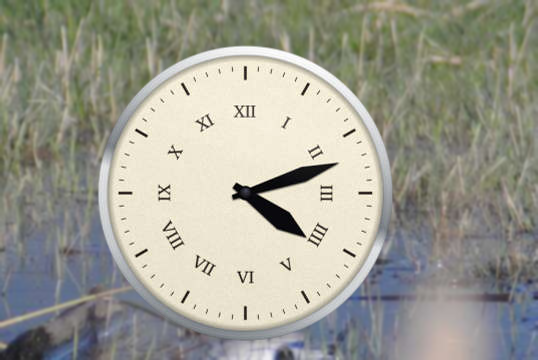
4:12
